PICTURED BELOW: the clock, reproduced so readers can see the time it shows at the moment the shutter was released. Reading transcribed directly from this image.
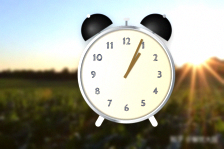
1:04
